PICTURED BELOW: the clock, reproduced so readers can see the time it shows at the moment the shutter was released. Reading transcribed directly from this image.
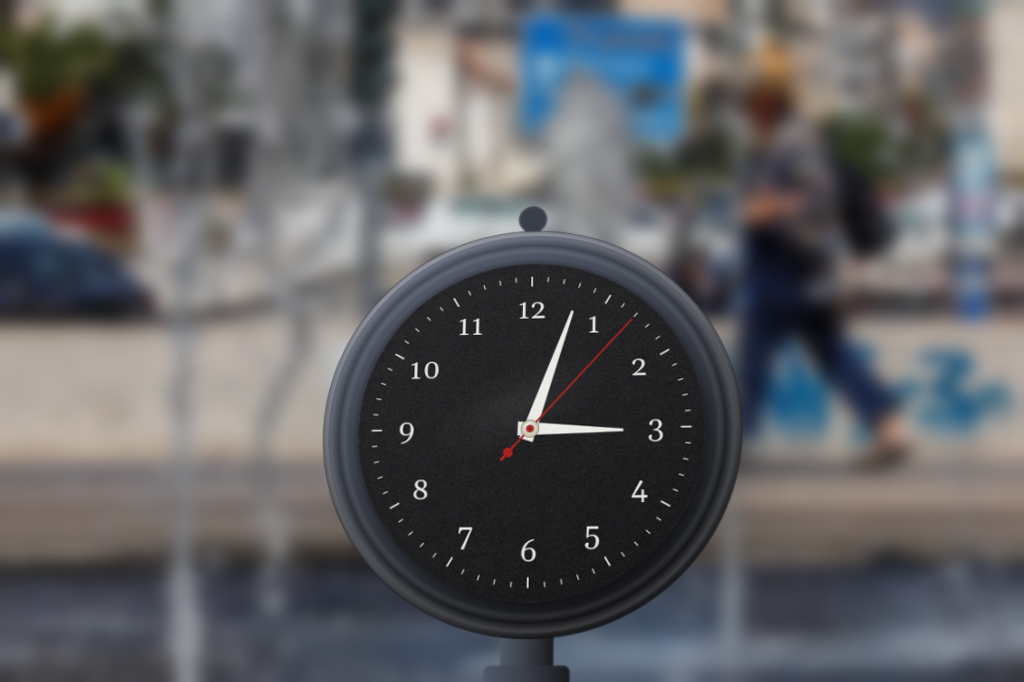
3:03:07
